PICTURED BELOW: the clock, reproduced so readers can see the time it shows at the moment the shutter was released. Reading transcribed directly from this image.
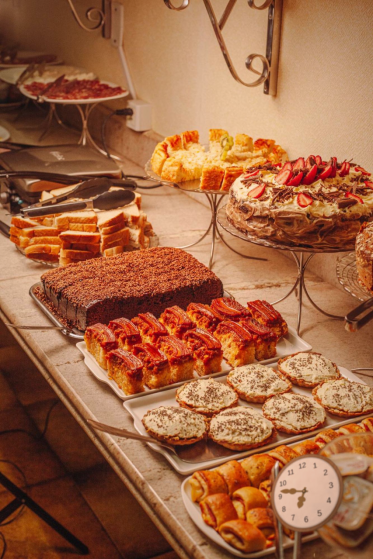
6:47
